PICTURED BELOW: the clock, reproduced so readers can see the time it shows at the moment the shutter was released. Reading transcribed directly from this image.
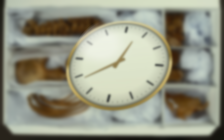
12:39
